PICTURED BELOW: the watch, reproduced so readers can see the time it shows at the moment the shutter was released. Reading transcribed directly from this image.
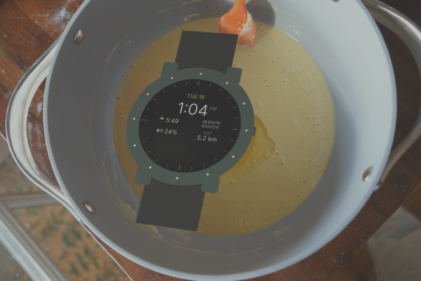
1:04
